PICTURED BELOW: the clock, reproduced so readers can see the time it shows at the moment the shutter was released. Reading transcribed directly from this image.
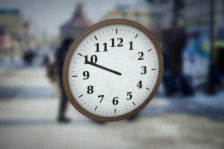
9:49
